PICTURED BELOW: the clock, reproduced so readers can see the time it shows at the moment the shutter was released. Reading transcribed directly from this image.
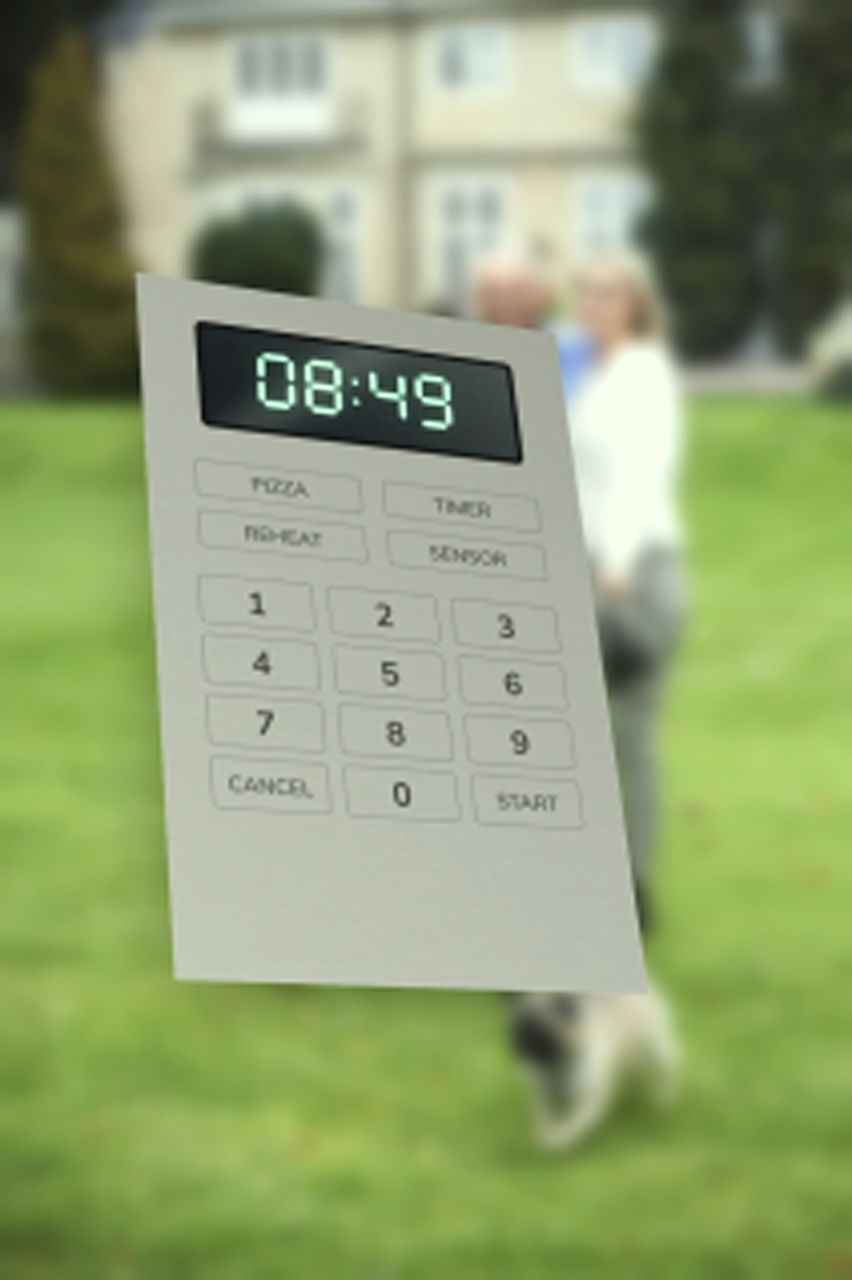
8:49
